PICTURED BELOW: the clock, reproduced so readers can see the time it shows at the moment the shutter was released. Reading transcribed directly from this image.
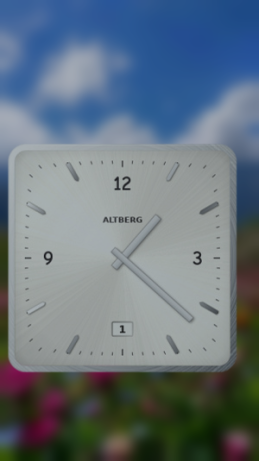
1:22
